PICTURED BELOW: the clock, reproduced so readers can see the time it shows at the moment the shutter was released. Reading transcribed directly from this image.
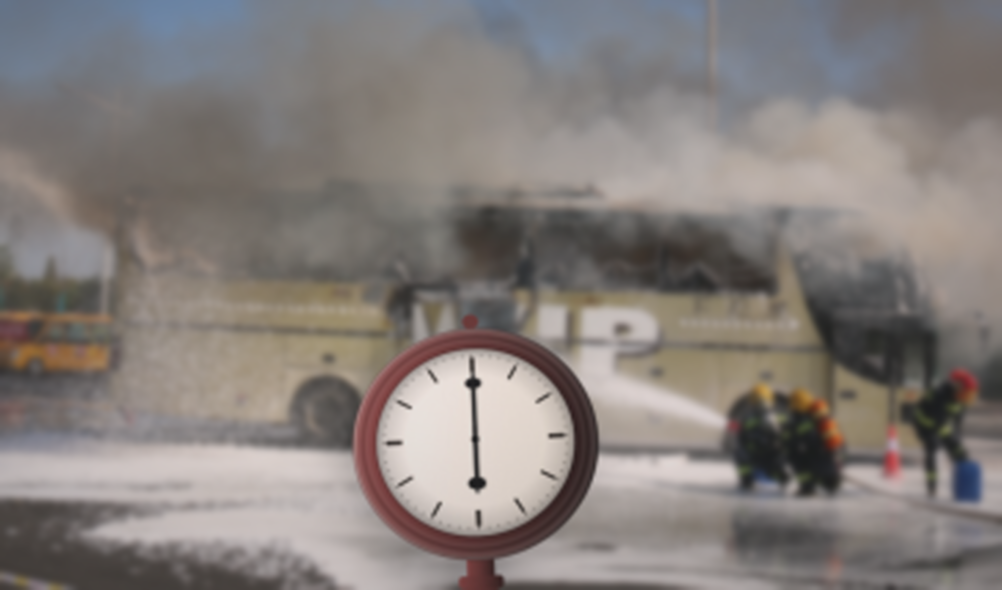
6:00
